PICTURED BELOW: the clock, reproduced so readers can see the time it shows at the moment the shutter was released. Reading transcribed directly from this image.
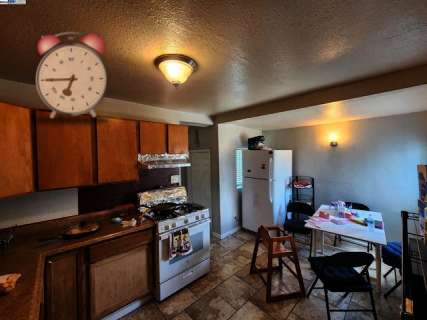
6:45
